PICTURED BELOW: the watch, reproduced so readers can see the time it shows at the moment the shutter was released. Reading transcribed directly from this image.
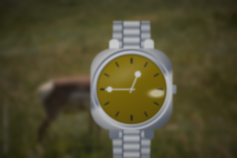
12:45
